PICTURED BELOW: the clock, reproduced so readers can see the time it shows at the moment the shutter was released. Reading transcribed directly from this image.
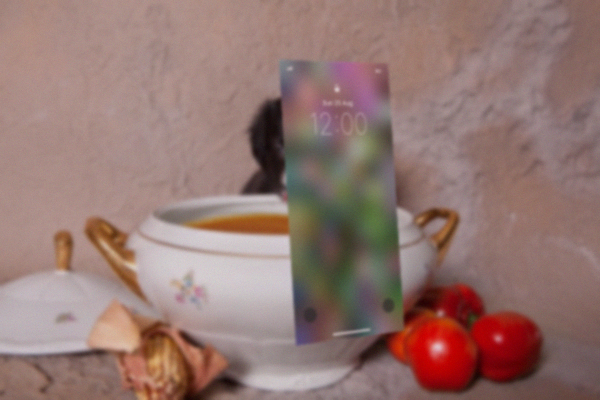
12:00
